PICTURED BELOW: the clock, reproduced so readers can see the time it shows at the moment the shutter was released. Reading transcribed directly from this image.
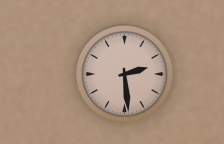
2:29
